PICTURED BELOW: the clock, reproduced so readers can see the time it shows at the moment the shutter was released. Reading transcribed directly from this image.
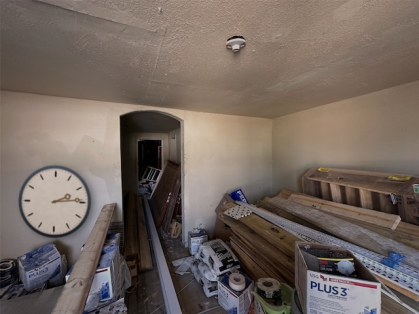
2:14
